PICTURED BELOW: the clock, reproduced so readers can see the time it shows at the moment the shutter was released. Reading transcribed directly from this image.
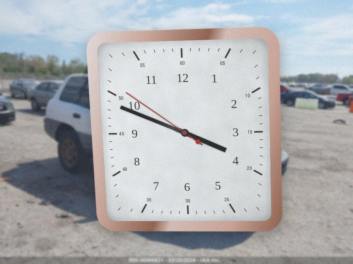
3:48:51
